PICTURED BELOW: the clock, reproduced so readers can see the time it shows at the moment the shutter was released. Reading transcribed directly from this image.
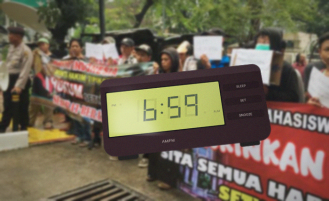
6:59
